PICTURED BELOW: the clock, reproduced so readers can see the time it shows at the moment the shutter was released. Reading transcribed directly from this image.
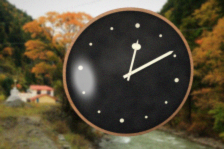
12:09
